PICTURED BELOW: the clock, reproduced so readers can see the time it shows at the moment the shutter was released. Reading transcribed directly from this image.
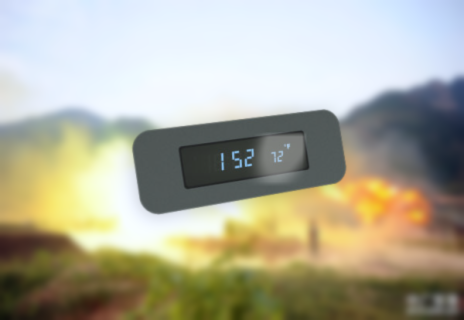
1:52
